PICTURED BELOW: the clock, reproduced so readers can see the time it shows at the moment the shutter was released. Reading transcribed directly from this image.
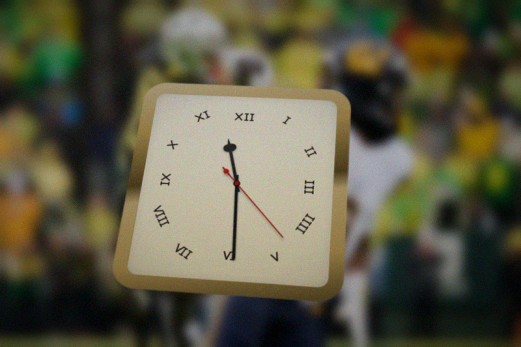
11:29:23
